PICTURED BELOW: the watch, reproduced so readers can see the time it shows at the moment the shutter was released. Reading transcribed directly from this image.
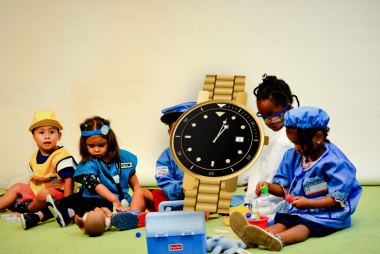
1:03
